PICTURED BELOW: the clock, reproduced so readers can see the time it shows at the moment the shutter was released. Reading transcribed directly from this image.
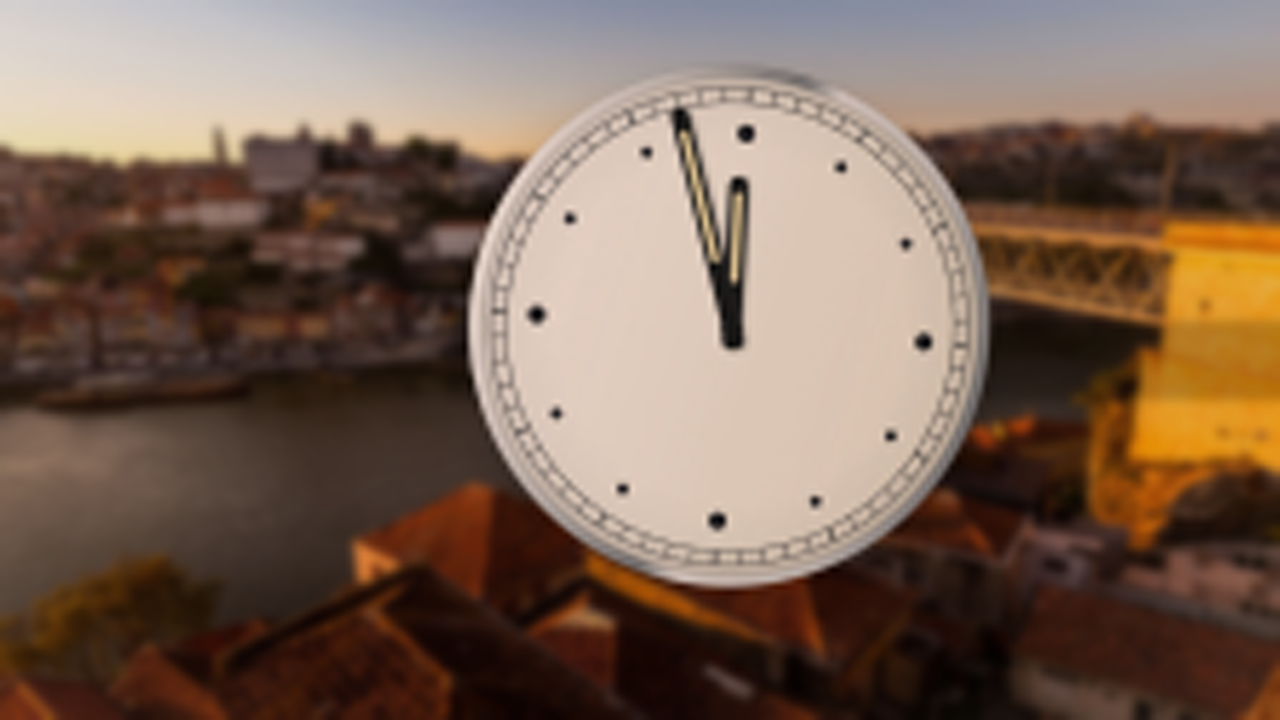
11:57
